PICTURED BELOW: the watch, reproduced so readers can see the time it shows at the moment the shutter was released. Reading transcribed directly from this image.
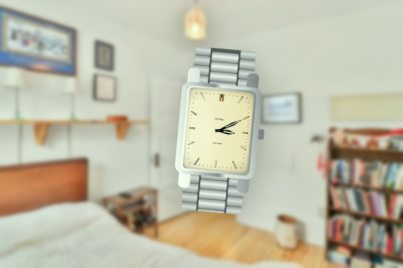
3:10
